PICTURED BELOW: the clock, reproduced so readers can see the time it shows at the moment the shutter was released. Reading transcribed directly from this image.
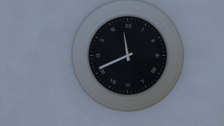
11:41
